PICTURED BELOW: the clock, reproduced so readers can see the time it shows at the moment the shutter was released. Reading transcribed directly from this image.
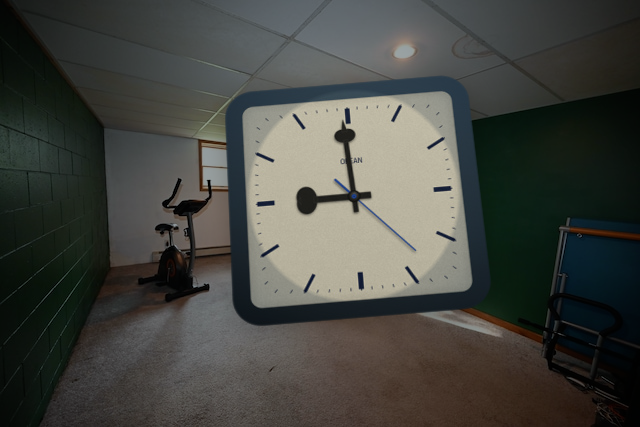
8:59:23
